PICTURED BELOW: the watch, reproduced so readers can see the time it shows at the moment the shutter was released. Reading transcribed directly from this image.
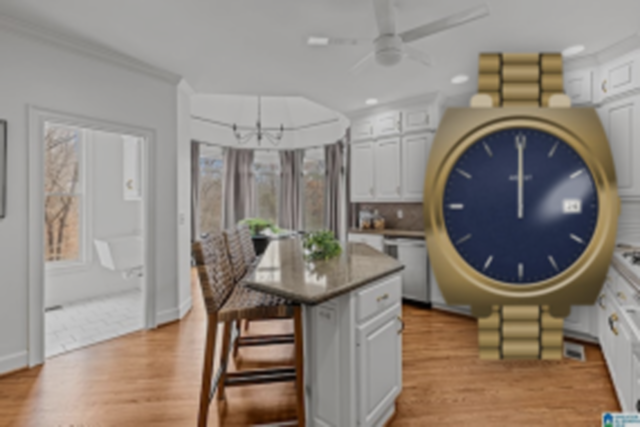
12:00
